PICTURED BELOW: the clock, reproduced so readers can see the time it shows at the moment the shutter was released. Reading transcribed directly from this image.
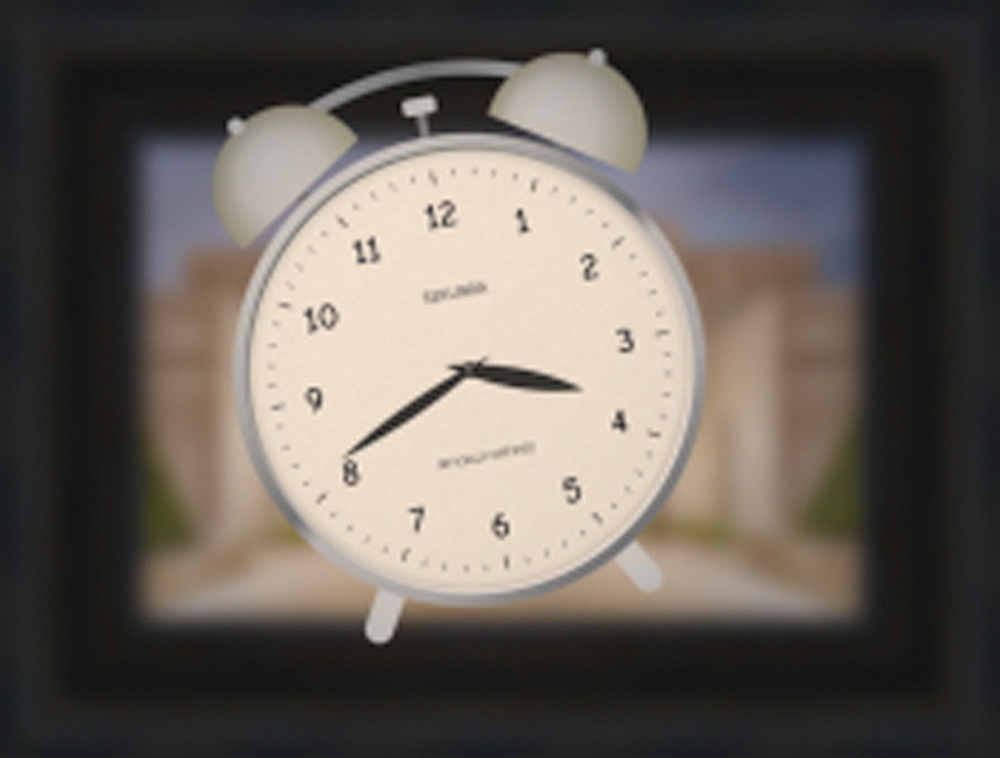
3:41
